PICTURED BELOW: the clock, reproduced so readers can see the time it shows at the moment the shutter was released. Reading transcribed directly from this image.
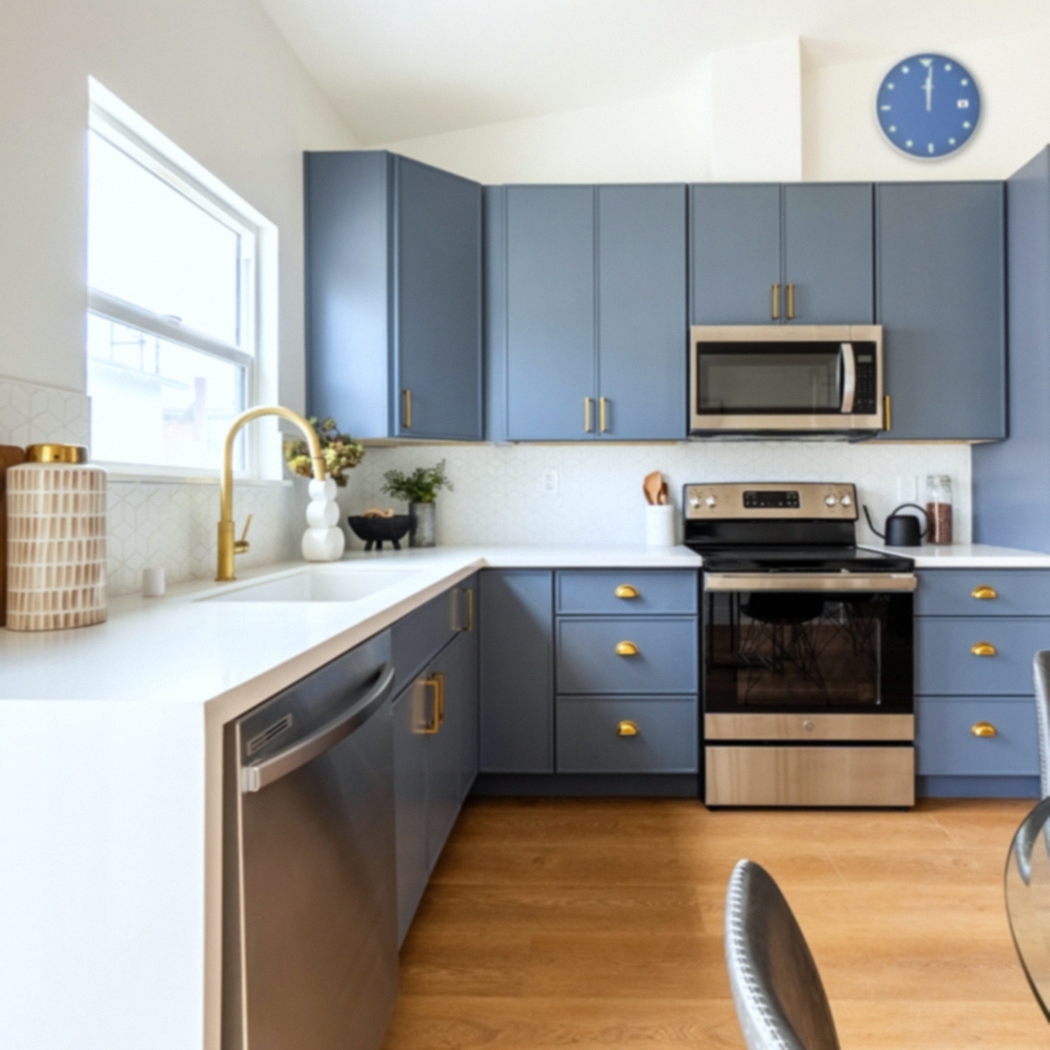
12:01
